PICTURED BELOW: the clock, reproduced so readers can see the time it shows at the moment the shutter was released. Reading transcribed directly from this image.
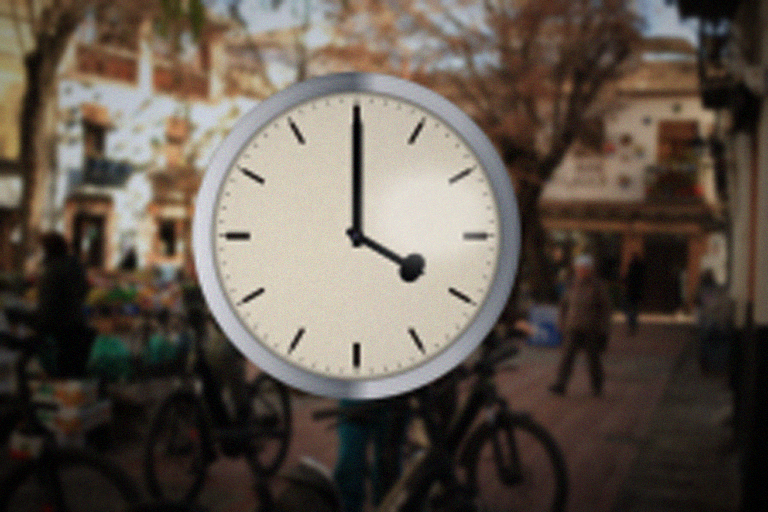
4:00
